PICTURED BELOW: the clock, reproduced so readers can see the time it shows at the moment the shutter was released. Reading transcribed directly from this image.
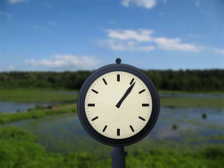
1:06
